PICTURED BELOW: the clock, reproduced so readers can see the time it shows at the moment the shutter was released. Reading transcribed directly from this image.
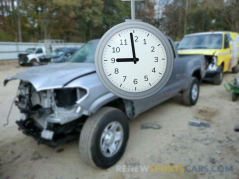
8:59
